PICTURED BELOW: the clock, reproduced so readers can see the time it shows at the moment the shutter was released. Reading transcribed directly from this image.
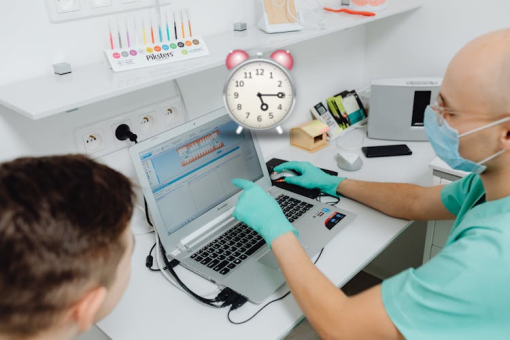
5:15
